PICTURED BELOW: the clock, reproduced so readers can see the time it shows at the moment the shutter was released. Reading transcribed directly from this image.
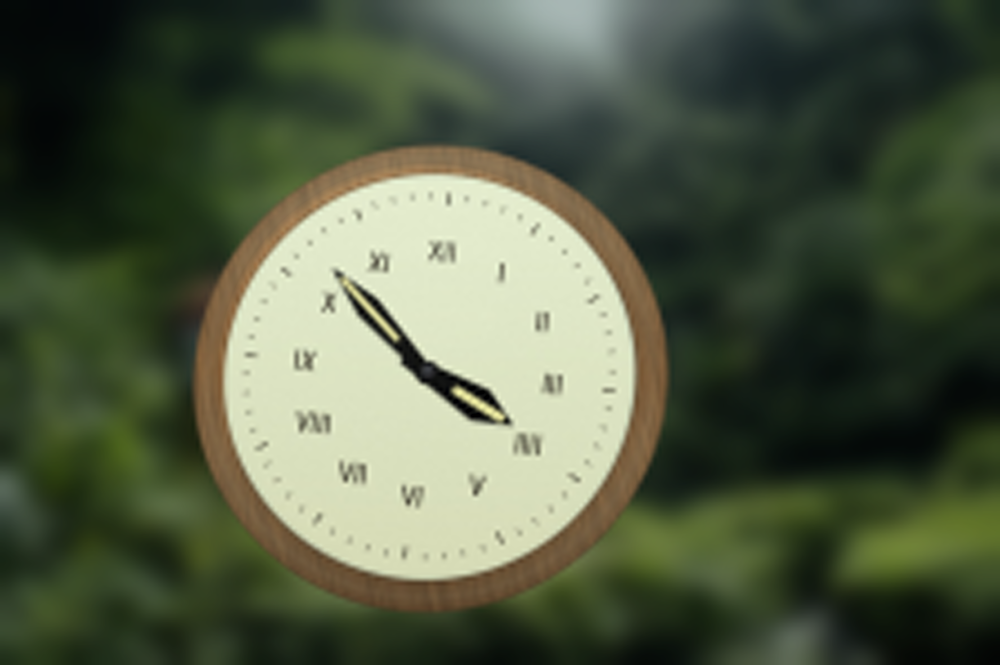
3:52
